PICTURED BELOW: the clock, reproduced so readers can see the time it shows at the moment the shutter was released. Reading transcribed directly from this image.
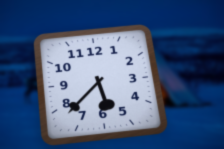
5:38
